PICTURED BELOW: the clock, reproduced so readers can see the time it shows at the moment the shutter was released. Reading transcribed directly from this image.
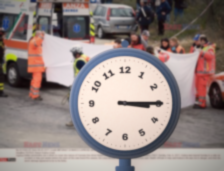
3:15
